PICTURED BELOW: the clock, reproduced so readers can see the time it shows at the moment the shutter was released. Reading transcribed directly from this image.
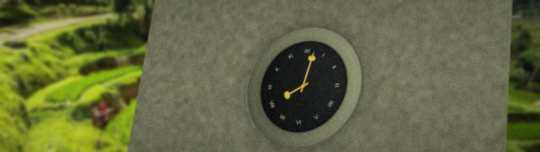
8:02
